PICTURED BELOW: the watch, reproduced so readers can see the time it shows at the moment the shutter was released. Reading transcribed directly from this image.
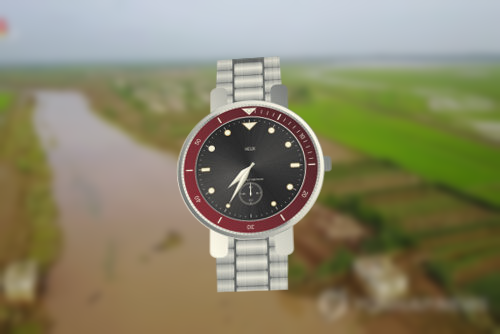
7:35
